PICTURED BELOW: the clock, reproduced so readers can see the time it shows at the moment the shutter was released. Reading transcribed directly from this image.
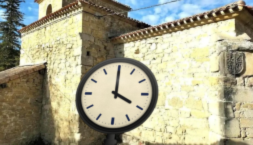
4:00
